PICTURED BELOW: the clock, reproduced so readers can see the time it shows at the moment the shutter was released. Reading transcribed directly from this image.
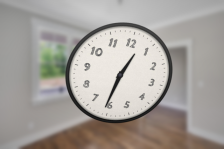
12:31
